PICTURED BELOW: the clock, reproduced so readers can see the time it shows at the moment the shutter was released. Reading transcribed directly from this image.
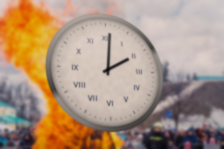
2:01
